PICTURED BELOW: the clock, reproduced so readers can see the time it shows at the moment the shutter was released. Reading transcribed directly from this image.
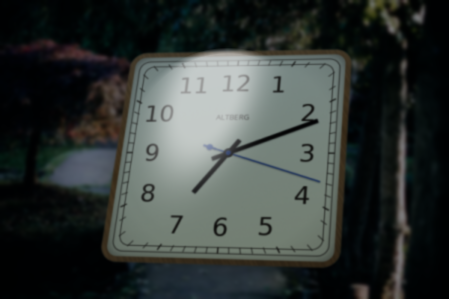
7:11:18
